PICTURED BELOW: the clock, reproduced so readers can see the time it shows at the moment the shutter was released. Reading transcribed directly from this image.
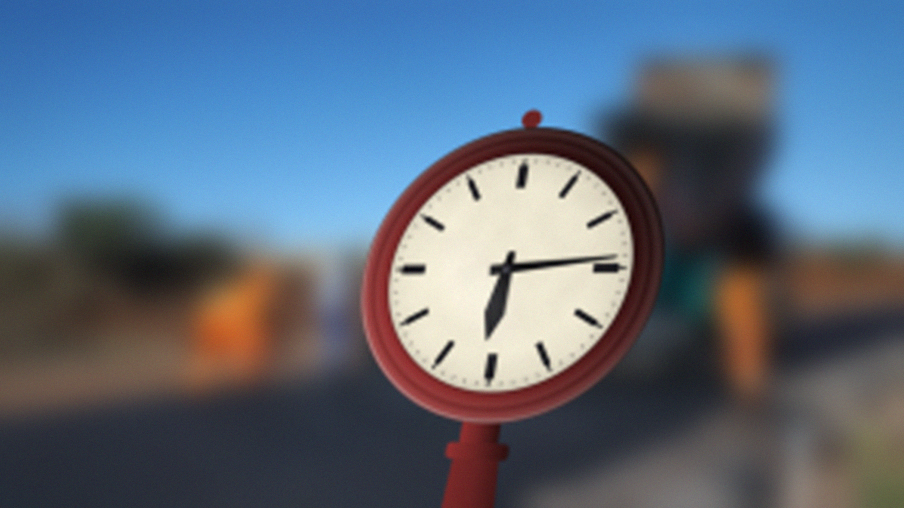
6:14
